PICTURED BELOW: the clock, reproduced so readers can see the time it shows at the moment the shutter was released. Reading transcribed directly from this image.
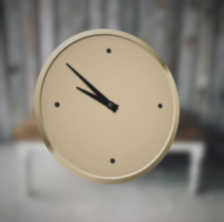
9:52
